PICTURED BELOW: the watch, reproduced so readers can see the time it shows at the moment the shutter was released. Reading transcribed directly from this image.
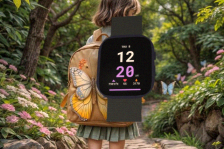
12:20
